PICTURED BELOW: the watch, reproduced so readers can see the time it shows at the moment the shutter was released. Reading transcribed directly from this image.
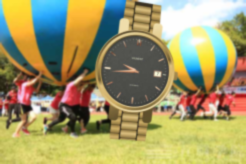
9:44
